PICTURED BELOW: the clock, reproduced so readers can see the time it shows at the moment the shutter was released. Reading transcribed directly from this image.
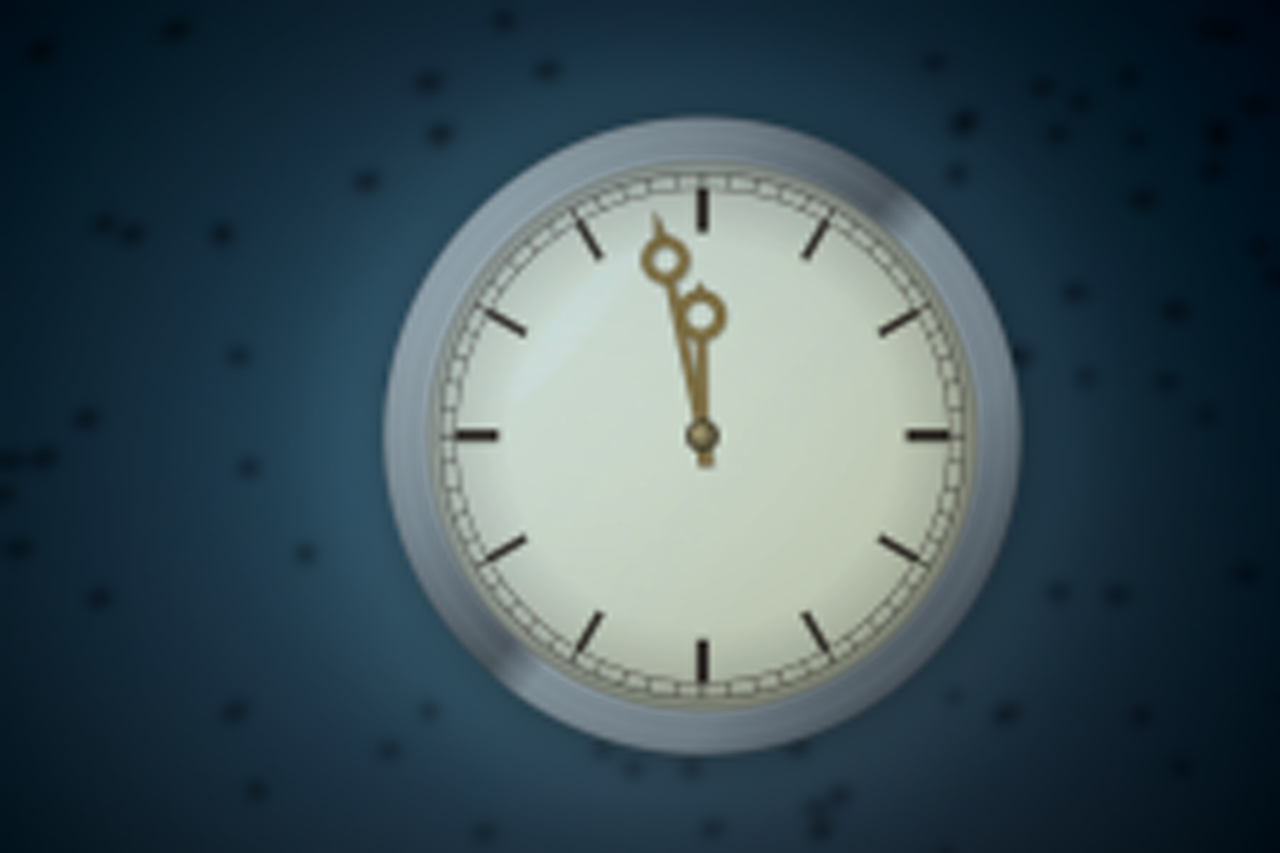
11:58
